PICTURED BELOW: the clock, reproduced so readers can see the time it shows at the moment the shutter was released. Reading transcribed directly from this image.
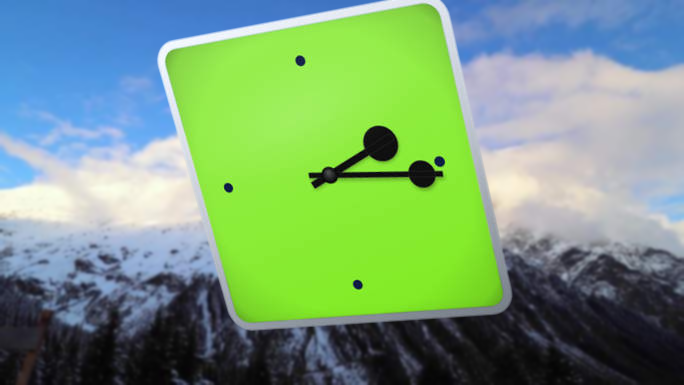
2:16
